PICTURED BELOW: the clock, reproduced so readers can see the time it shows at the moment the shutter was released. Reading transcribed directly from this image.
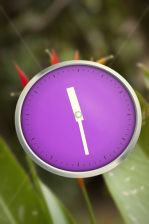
11:28
